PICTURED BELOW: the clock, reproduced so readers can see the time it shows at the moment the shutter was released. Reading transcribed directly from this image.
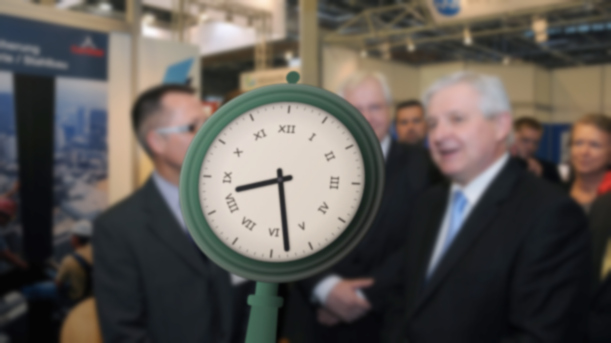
8:28
